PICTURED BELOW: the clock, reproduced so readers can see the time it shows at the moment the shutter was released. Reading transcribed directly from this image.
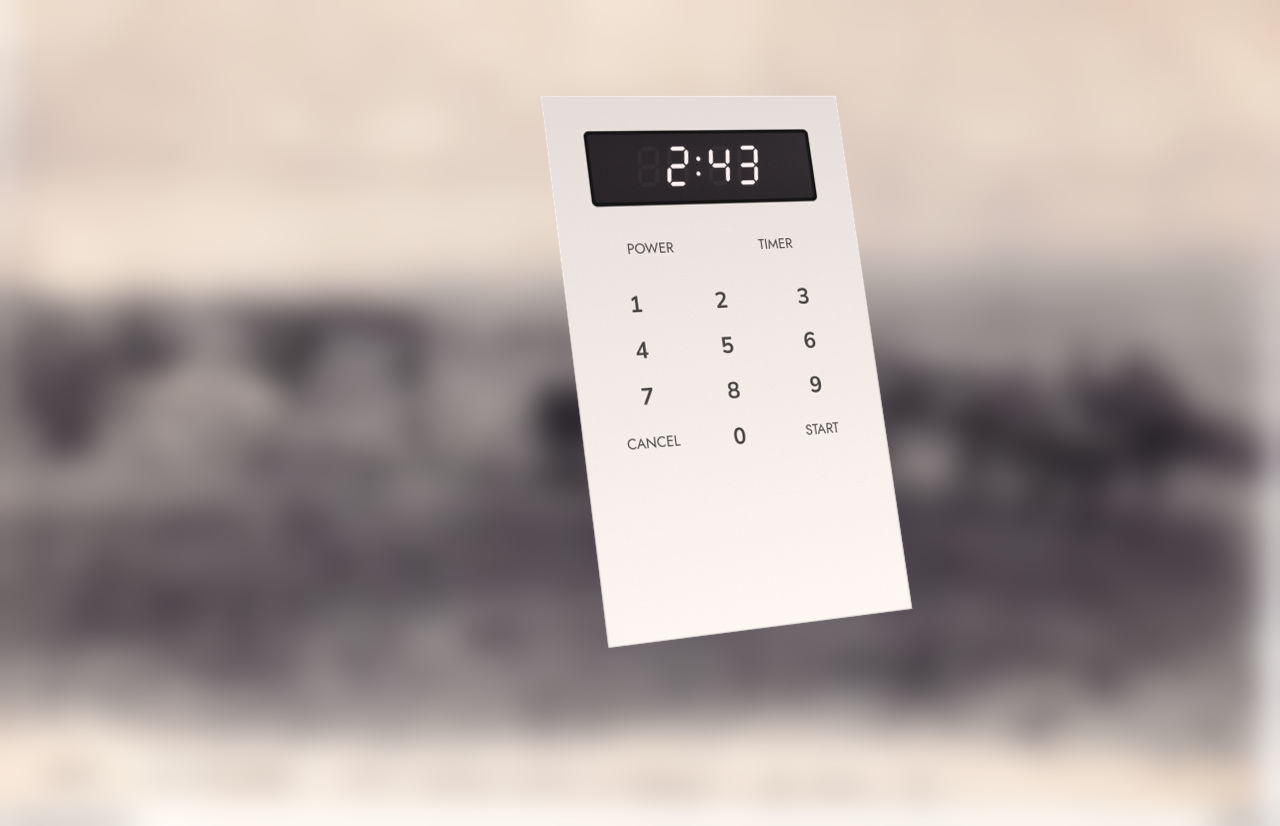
2:43
